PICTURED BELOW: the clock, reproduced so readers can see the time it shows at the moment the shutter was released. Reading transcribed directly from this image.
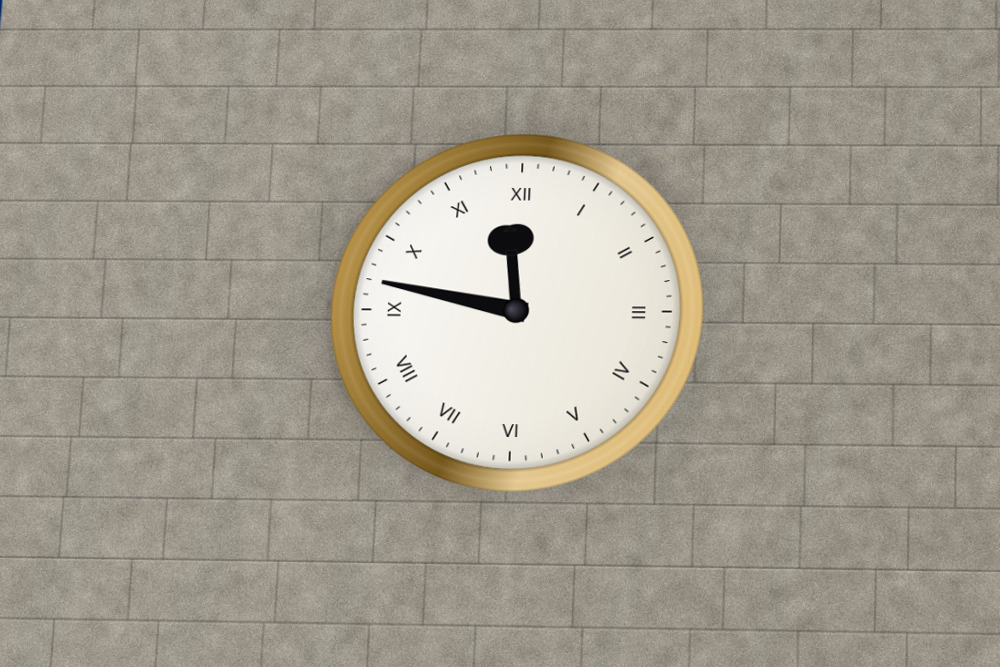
11:47
